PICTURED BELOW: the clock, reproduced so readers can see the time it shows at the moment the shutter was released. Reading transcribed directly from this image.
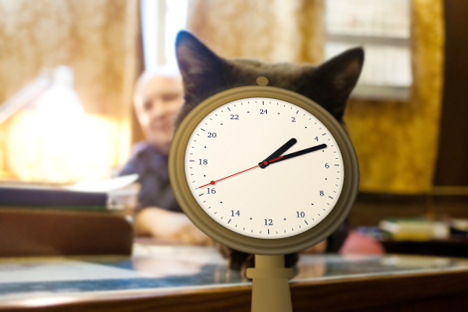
3:11:41
